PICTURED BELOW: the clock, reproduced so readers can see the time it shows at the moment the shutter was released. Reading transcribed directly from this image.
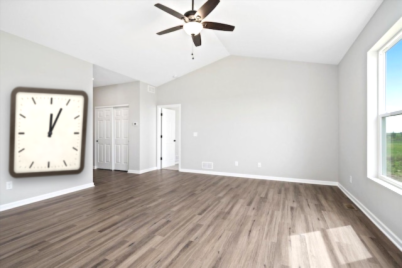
12:04
